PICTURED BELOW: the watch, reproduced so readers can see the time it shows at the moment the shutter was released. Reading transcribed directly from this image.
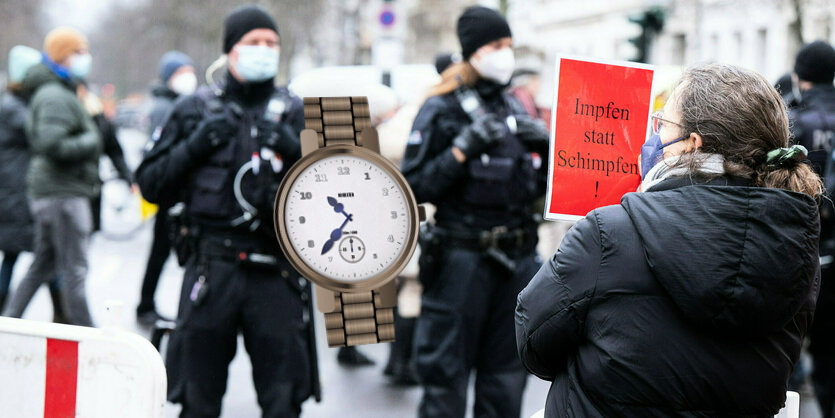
10:37
